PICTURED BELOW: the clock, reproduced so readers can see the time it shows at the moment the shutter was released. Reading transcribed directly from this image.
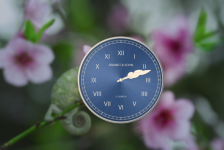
2:12
